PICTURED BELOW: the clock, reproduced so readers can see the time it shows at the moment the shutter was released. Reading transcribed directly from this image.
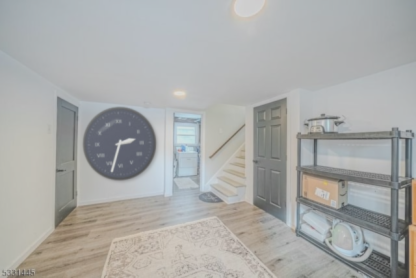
2:33
